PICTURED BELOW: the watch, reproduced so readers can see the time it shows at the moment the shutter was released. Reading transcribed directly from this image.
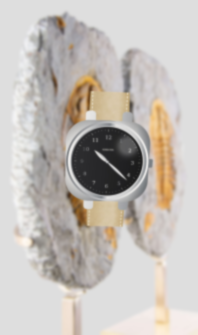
10:22
